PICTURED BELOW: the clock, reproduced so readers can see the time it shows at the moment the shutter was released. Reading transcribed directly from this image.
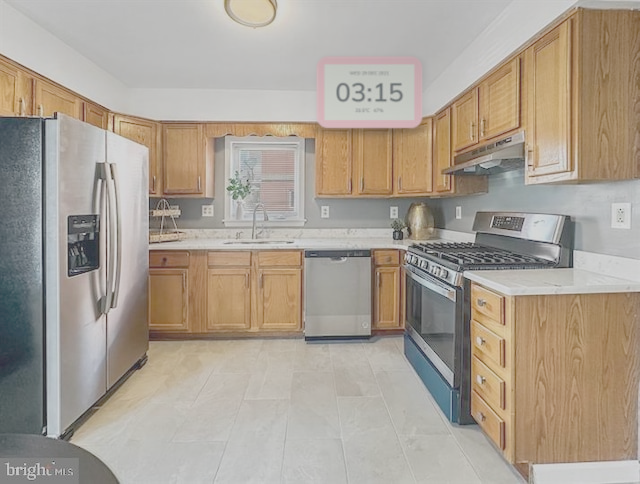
3:15
